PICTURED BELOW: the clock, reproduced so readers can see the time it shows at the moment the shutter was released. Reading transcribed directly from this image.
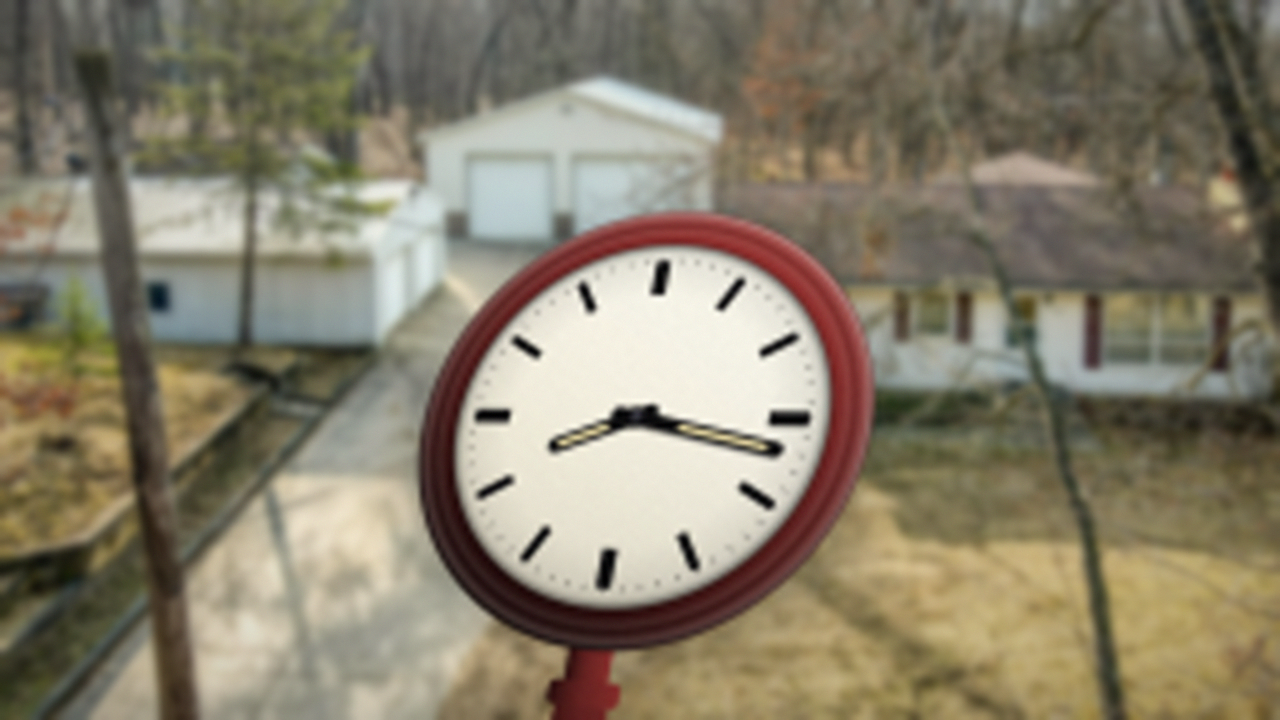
8:17
